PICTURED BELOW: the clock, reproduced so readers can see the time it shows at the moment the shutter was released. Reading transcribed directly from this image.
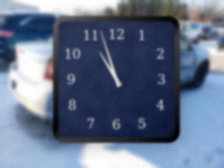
10:57
